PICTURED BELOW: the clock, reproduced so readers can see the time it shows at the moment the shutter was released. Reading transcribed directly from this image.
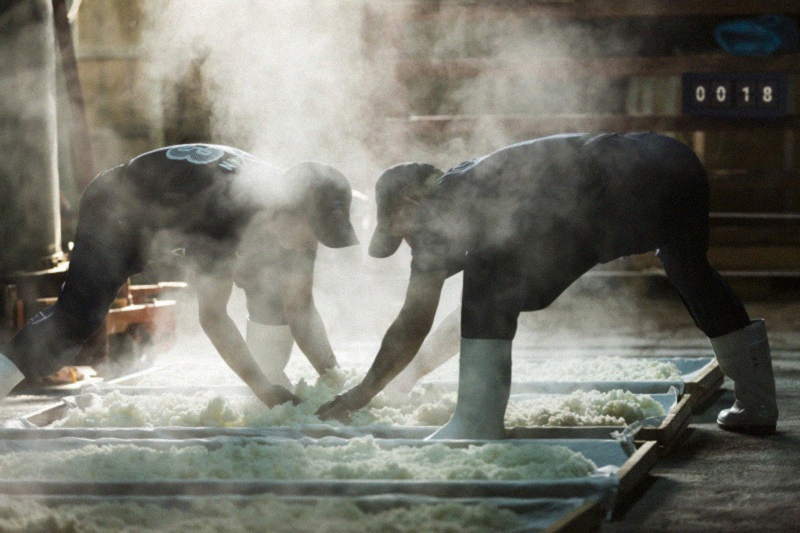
0:18
